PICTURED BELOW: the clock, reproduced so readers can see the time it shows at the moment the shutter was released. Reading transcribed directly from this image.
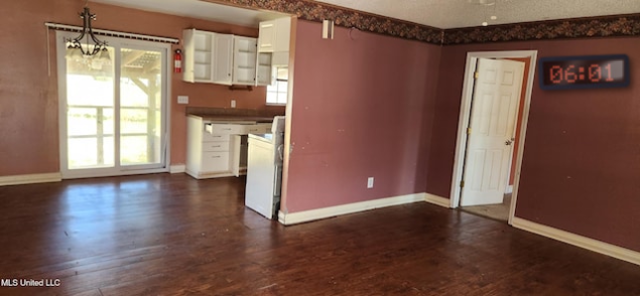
6:01
